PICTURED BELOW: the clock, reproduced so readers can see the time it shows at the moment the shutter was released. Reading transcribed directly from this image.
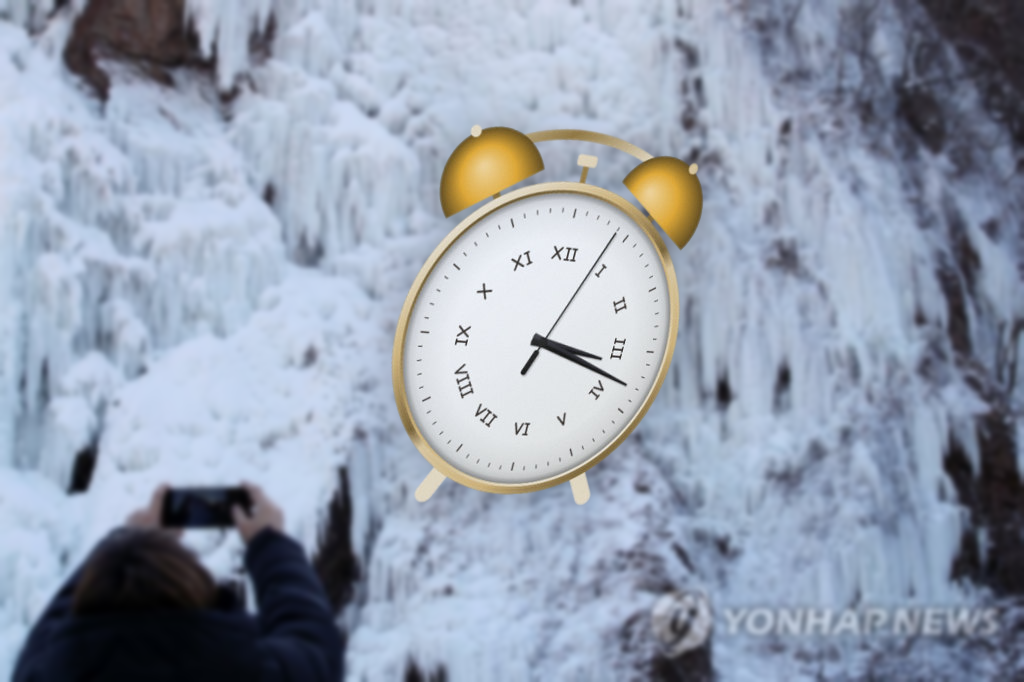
3:18:04
